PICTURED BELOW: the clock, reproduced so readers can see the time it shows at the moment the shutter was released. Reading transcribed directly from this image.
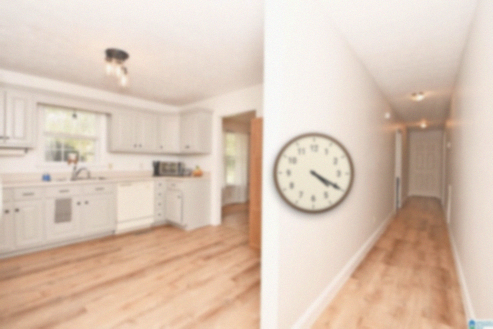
4:20
